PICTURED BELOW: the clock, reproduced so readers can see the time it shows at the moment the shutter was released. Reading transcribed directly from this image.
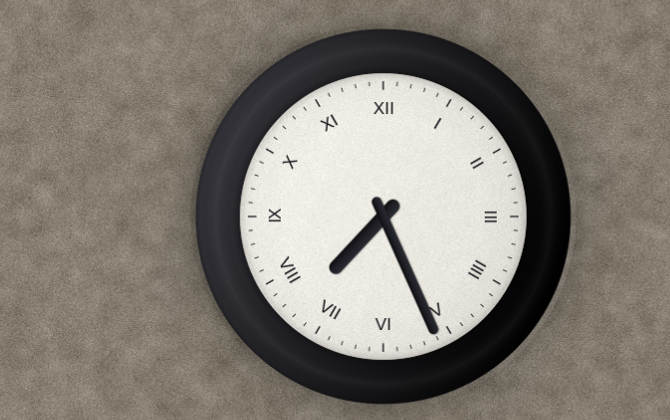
7:26
